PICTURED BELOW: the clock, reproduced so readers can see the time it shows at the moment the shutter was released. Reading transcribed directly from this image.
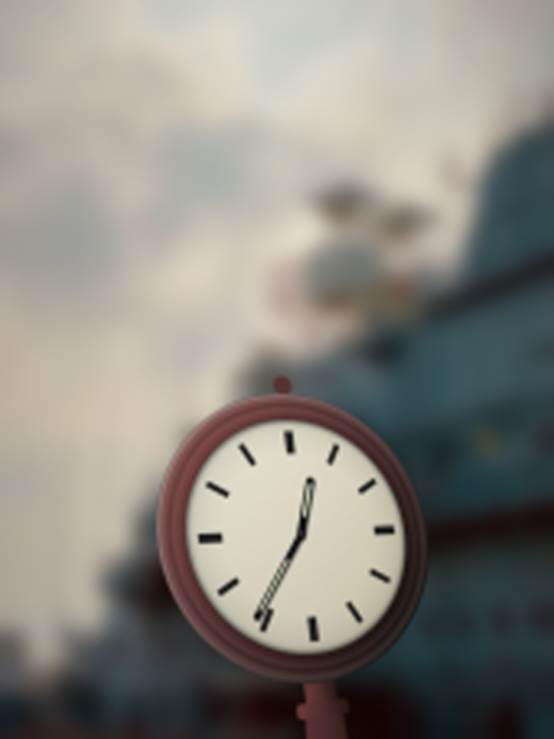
12:36
